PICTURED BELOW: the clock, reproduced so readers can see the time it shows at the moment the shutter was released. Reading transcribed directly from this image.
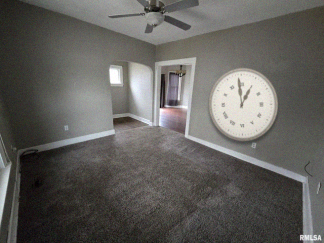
12:59
